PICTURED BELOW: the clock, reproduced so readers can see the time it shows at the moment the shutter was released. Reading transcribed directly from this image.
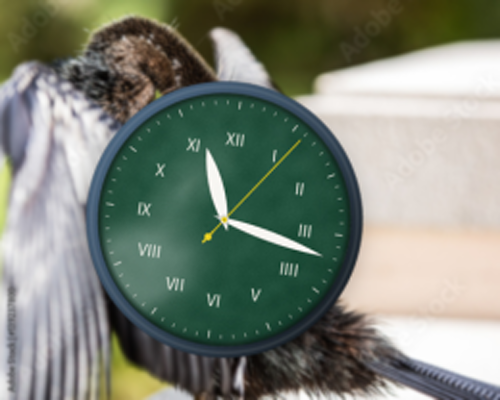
11:17:06
